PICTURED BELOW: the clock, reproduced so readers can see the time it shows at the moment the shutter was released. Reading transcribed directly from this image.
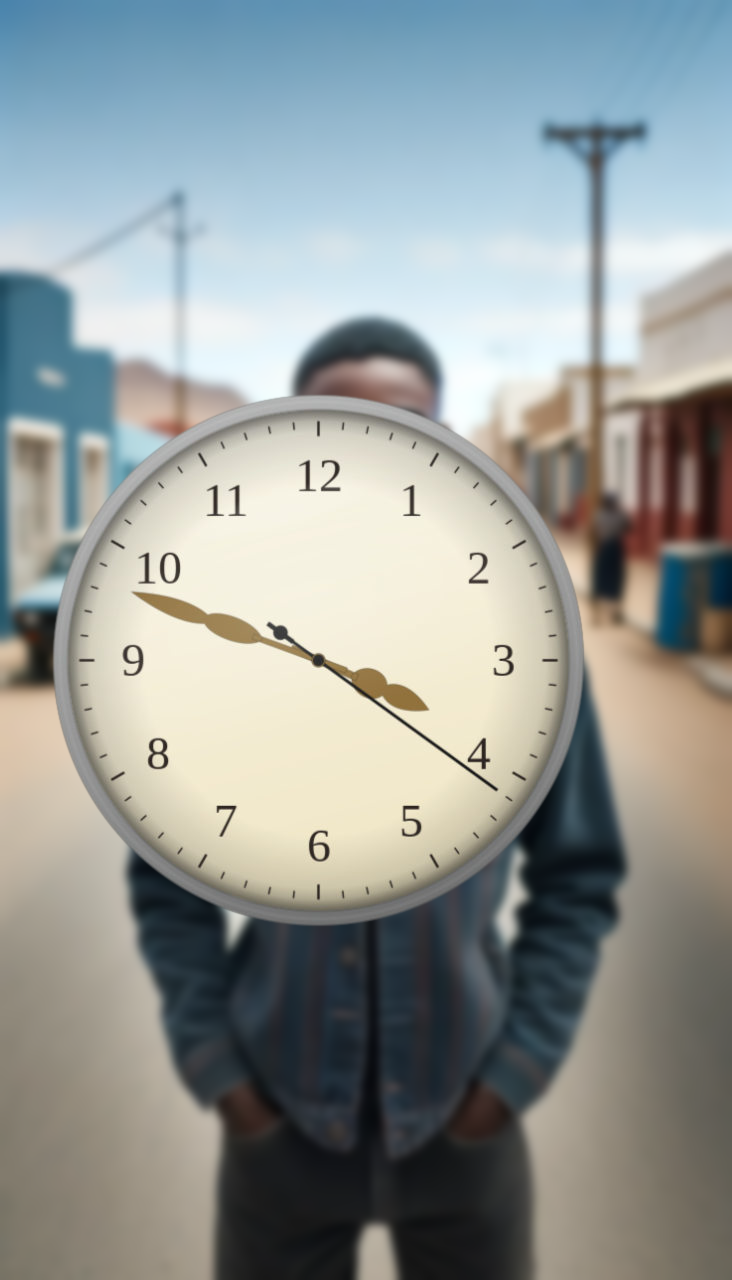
3:48:21
